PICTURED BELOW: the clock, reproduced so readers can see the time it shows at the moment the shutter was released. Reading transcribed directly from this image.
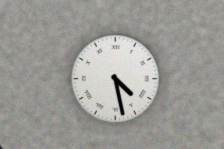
4:28
